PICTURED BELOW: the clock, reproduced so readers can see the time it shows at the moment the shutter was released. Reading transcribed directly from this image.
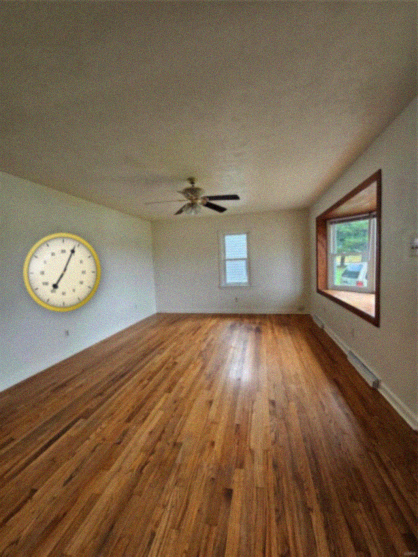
7:04
